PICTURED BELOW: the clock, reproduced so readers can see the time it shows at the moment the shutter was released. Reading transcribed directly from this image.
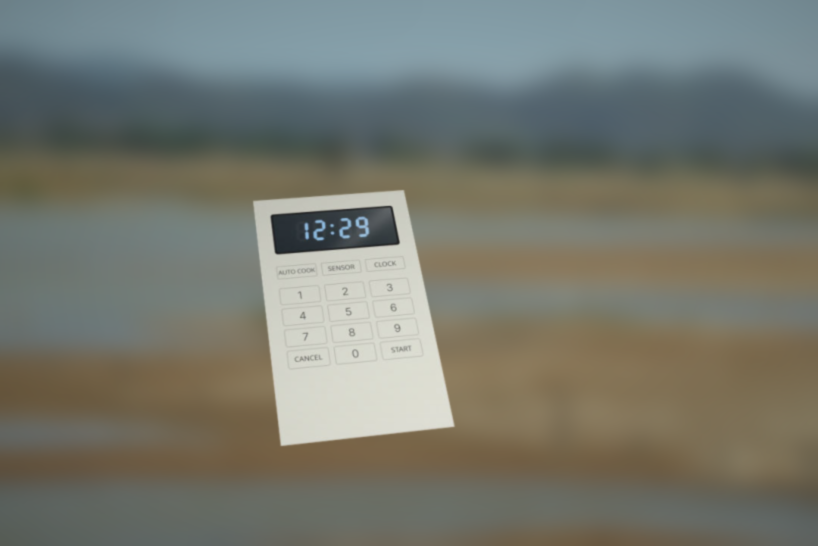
12:29
